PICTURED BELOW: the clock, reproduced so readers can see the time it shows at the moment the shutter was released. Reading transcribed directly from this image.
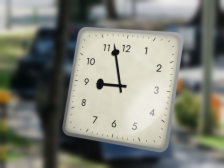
8:57
